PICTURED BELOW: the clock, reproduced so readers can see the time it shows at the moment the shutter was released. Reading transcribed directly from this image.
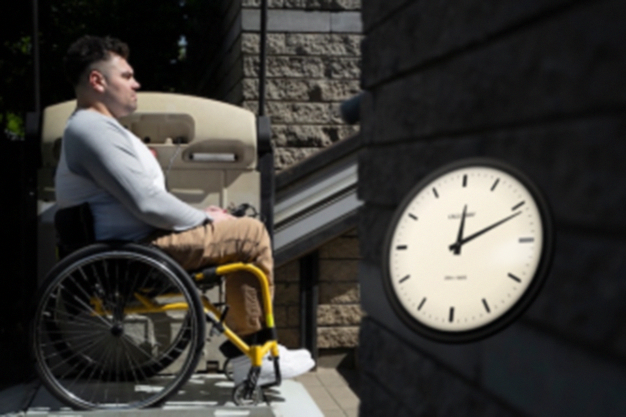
12:11
